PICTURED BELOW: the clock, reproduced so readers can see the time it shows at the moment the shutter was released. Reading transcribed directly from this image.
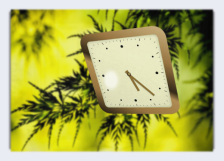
5:23
